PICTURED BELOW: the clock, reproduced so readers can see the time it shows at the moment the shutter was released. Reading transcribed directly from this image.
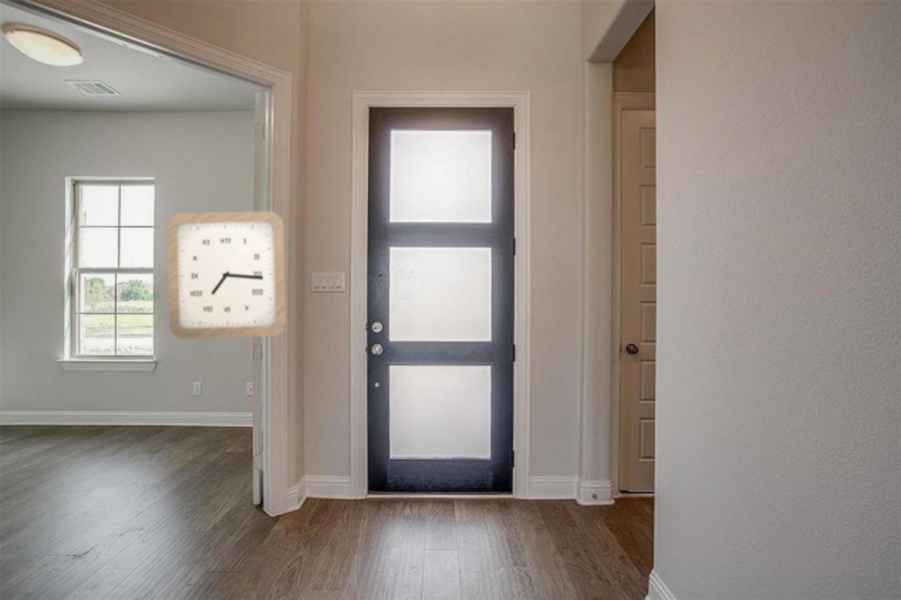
7:16
